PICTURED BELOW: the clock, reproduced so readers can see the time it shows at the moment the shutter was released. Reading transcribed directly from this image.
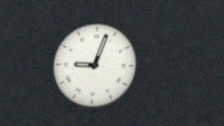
9:03
